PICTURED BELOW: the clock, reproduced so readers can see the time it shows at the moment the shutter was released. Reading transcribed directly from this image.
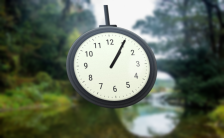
1:05
